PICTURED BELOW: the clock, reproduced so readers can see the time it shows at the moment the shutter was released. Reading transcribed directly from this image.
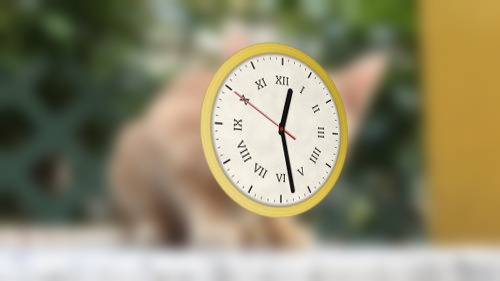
12:27:50
